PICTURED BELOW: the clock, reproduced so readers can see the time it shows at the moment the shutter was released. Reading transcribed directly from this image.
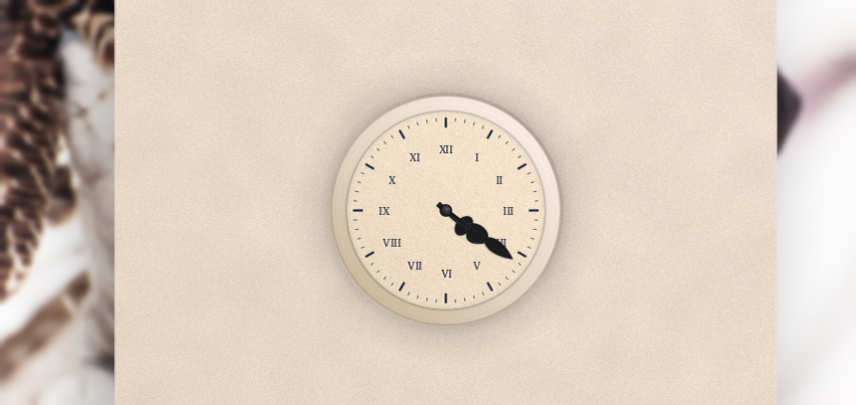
4:21
